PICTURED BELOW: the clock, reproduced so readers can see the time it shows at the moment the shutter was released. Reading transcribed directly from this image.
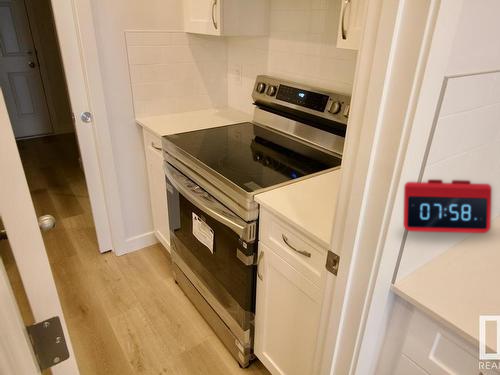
7:58
